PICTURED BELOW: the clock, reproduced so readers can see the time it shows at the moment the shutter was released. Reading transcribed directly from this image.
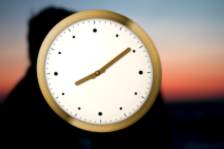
8:09
